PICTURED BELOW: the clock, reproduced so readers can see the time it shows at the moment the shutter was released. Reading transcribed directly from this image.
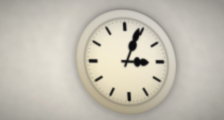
3:04
